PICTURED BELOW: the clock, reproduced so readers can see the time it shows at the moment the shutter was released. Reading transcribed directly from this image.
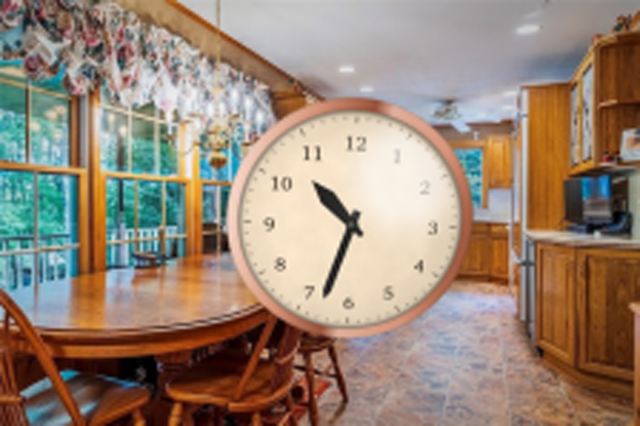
10:33
